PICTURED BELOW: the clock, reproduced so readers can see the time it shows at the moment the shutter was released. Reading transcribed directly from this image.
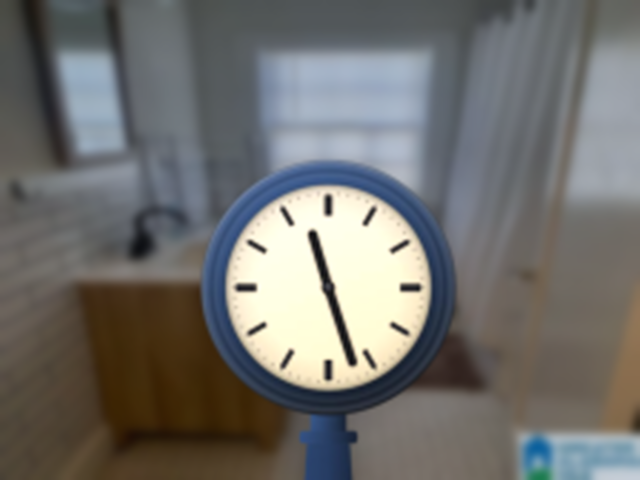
11:27
